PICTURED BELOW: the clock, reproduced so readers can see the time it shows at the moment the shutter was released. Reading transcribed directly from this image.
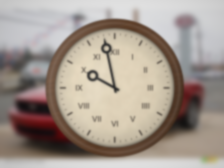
9:58
